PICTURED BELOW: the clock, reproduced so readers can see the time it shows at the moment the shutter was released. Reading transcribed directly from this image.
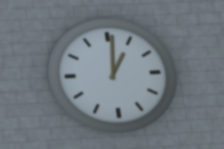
1:01
